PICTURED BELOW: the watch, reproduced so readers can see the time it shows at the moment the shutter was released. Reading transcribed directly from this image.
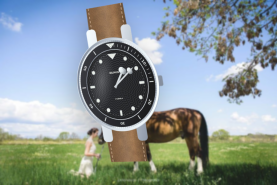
1:09
